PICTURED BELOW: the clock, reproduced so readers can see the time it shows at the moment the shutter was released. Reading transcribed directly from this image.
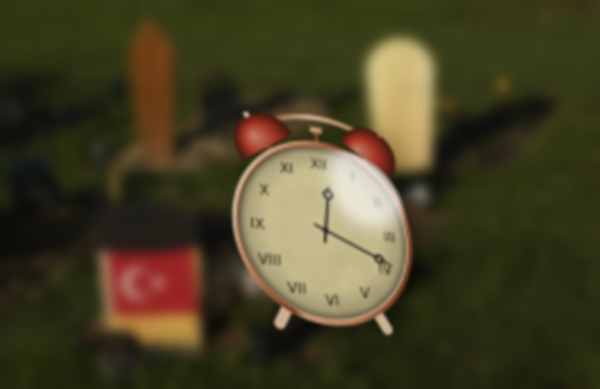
12:19
